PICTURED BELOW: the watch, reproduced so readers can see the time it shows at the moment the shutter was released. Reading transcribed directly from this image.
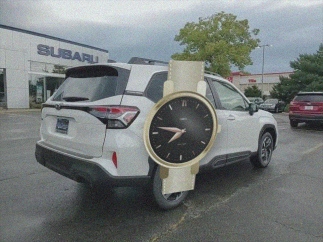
7:47
